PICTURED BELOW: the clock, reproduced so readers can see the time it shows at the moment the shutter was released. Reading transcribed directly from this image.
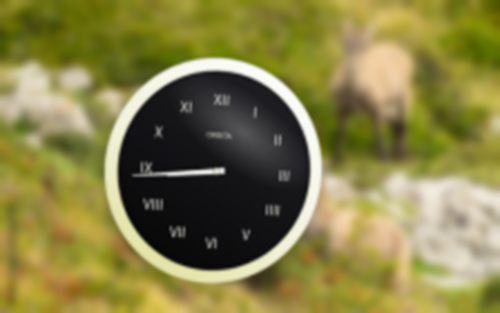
8:44
